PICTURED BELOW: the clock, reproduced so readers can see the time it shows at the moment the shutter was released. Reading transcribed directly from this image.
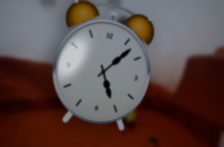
5:07
